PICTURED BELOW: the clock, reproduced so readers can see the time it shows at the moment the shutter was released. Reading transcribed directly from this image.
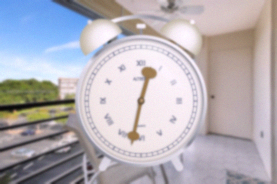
12:32
